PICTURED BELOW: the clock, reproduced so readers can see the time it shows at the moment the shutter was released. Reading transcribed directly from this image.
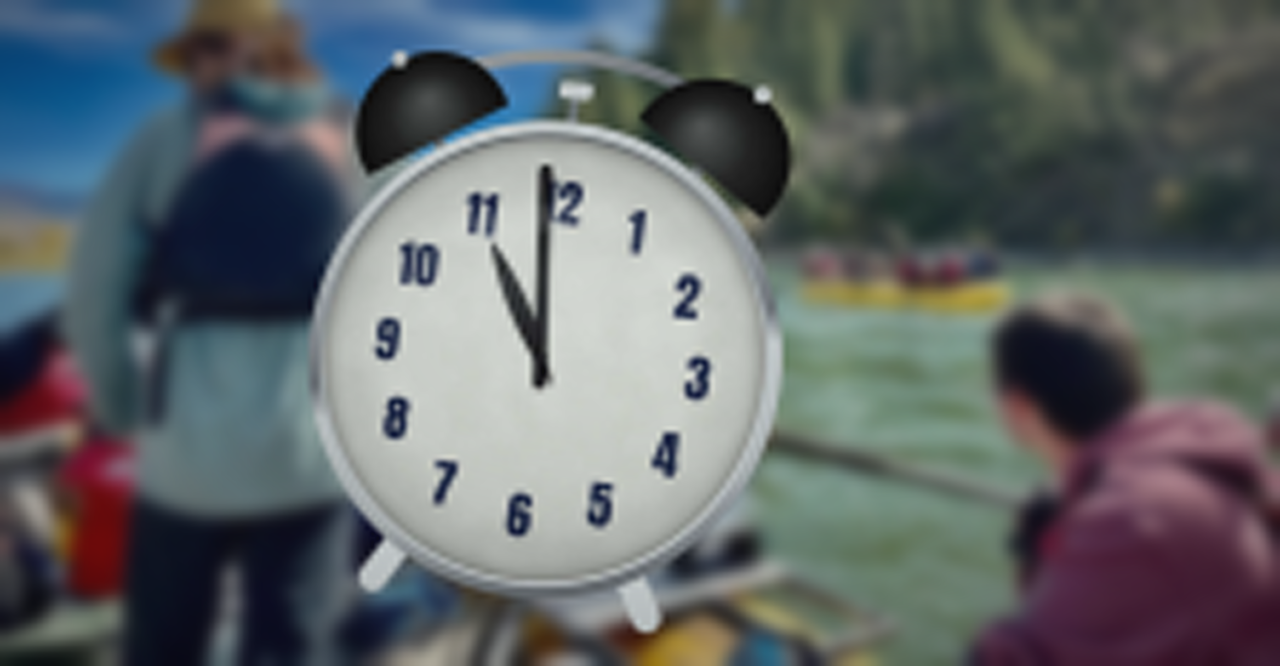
10:59
